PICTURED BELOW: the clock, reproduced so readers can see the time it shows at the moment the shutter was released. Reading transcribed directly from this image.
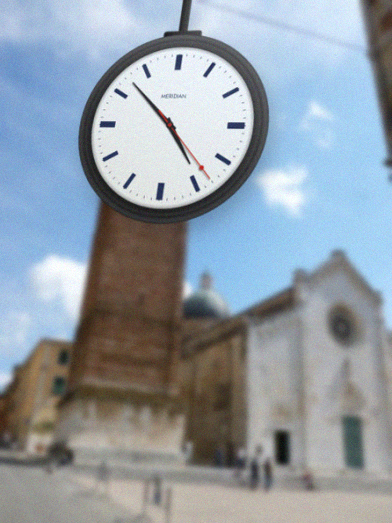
4:52:23
